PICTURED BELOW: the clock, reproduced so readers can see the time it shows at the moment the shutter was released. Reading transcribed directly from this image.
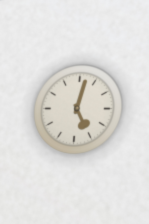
5:02
